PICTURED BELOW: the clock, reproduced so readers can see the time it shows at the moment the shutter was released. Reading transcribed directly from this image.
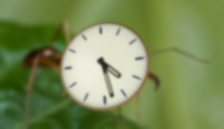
4:28
